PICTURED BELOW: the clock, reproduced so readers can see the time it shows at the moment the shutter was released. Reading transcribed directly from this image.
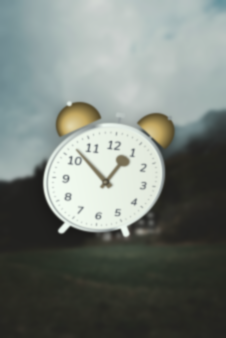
12:52
